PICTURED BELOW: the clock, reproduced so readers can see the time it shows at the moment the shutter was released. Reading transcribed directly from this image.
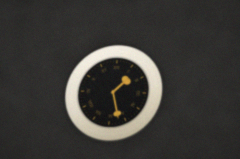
1:27
